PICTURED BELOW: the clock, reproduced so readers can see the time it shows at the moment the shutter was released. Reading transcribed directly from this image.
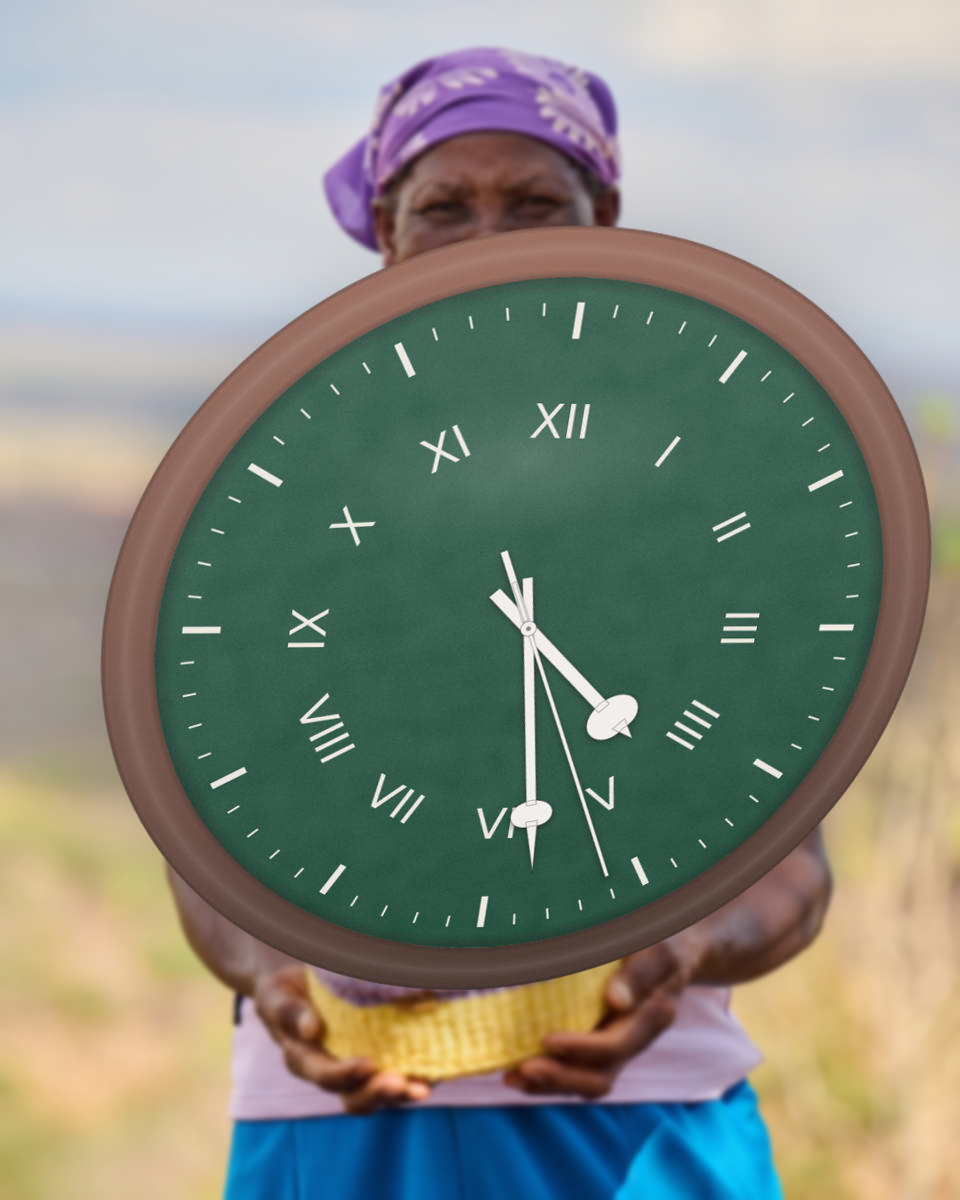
4:28:26
